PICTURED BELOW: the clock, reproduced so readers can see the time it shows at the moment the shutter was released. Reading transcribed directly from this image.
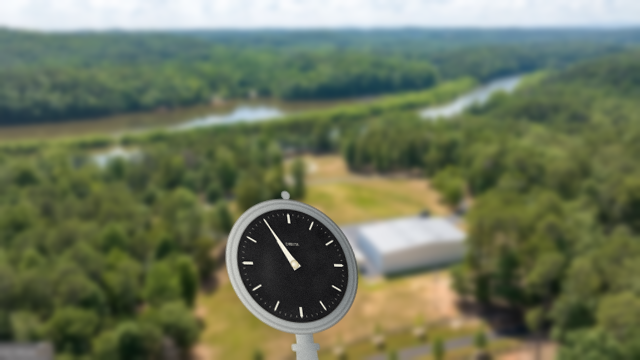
10:55
